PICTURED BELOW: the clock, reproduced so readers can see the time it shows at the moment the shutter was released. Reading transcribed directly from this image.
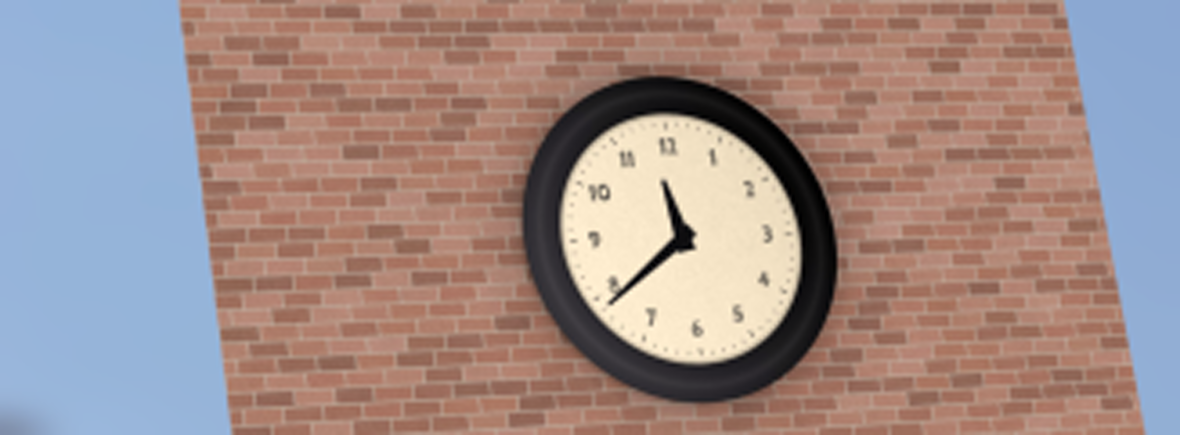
11:39
